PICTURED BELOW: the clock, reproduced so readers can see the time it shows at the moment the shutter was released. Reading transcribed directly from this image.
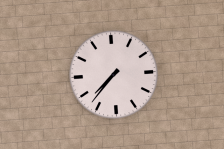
7:37
